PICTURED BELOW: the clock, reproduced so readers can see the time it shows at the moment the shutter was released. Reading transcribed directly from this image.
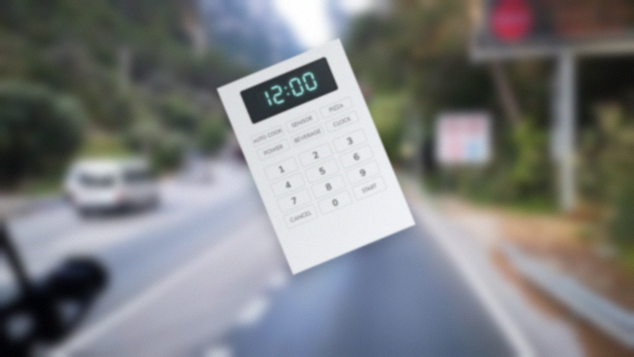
12:00
